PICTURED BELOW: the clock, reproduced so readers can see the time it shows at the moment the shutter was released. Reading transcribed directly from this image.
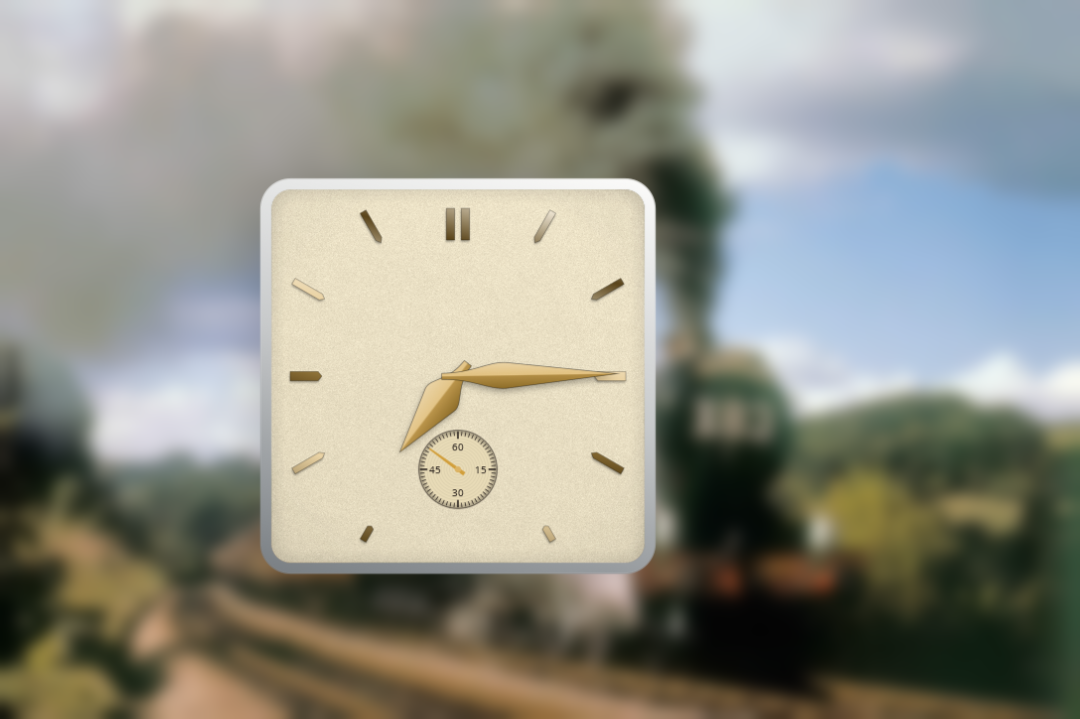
7:14:51
